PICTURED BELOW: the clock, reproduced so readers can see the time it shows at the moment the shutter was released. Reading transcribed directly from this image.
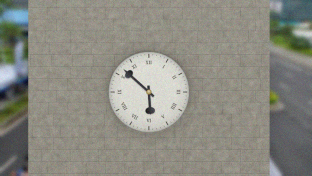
5:52
